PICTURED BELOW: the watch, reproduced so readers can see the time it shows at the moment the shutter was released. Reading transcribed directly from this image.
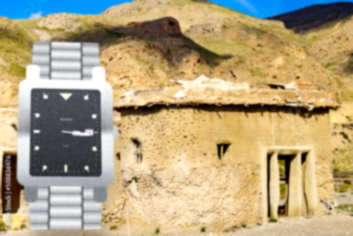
3:16
